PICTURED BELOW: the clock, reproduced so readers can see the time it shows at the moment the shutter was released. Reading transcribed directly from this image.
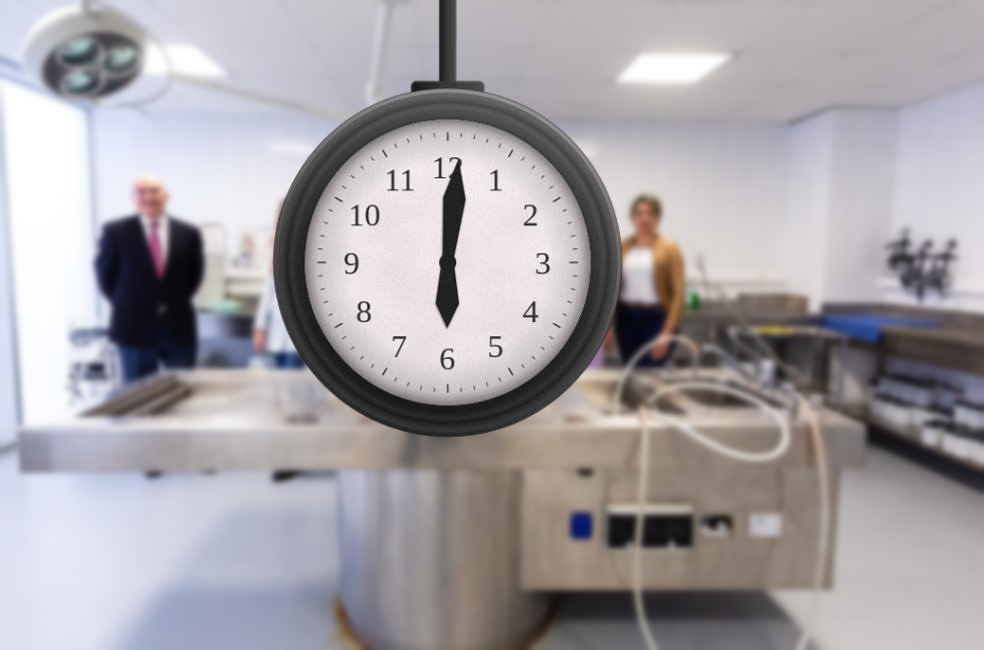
6:01
